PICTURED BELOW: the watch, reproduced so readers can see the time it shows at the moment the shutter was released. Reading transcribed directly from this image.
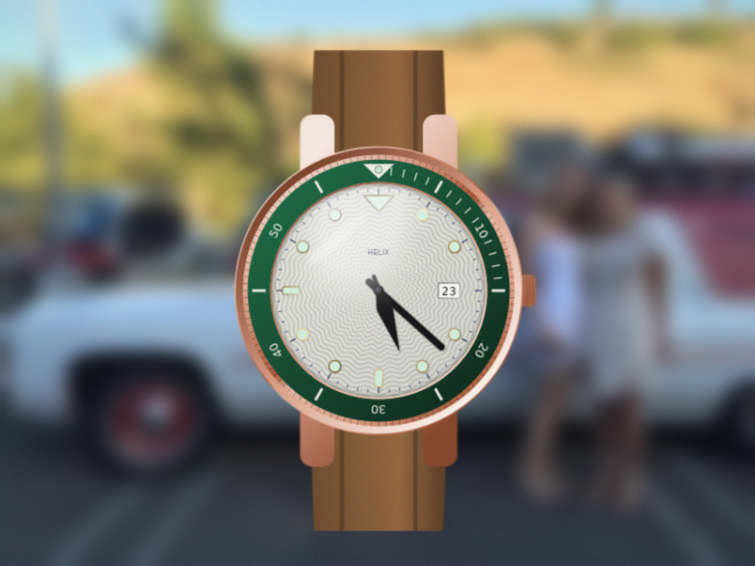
5:22
